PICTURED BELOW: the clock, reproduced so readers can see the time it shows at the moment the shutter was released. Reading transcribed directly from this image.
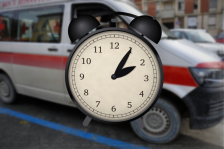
2:05
